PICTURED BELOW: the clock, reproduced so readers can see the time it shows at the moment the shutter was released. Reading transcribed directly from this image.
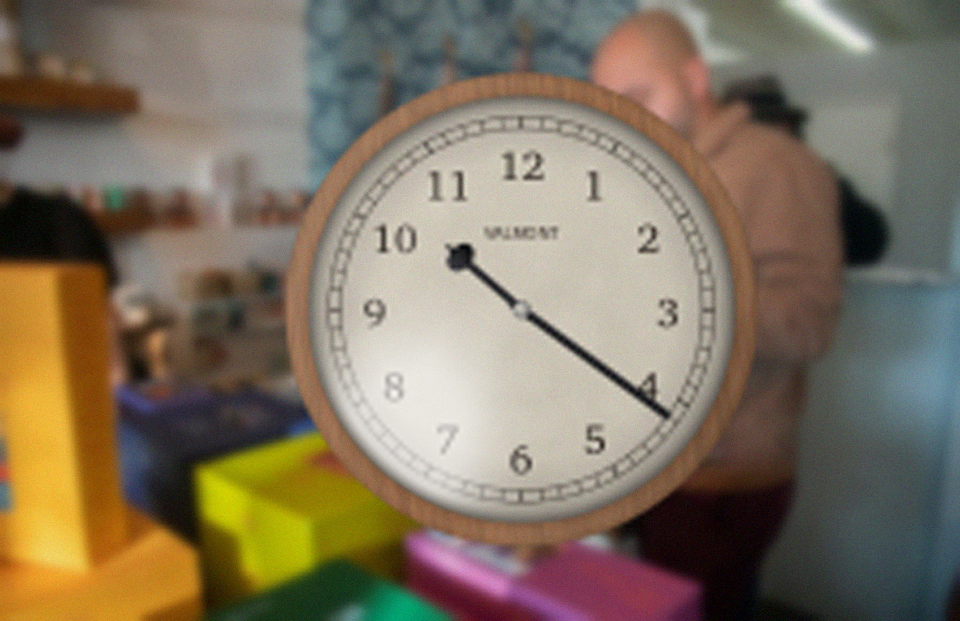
10:21
